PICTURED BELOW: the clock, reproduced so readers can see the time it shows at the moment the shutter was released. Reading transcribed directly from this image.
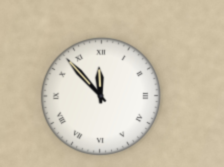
11:53
